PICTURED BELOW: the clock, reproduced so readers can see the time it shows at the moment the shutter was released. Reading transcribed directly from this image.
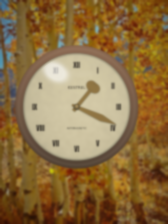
1:19
